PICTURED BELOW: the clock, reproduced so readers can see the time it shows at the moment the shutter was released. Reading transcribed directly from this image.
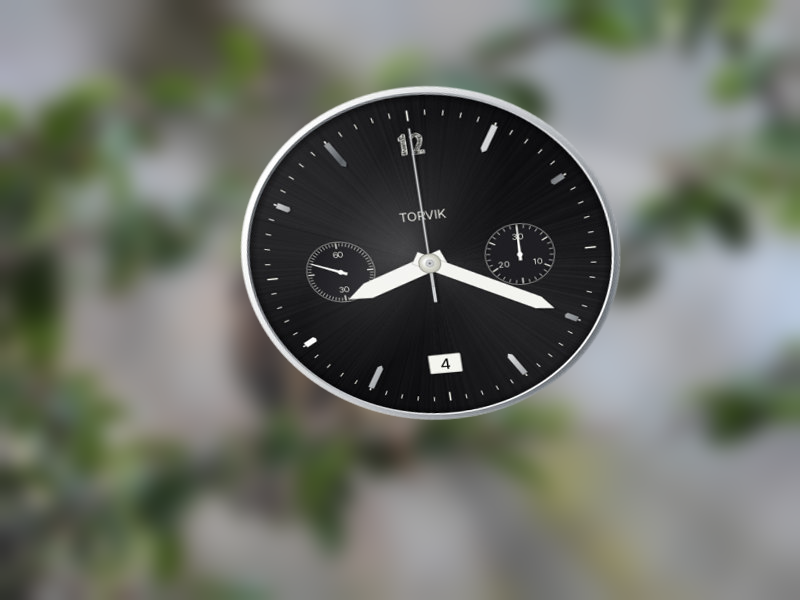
8:19:49
